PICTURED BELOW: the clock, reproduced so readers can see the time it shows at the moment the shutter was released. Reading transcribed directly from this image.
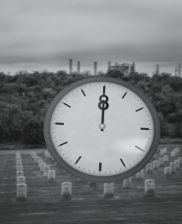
12:00
